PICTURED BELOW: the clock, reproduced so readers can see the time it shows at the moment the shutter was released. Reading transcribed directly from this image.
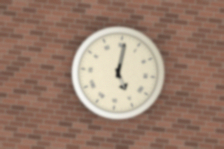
5:01
